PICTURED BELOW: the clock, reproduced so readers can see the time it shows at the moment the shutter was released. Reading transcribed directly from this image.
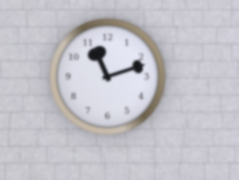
11:12
